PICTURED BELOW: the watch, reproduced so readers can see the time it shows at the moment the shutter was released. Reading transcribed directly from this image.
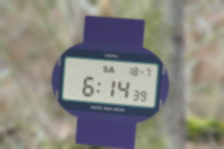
6:14
